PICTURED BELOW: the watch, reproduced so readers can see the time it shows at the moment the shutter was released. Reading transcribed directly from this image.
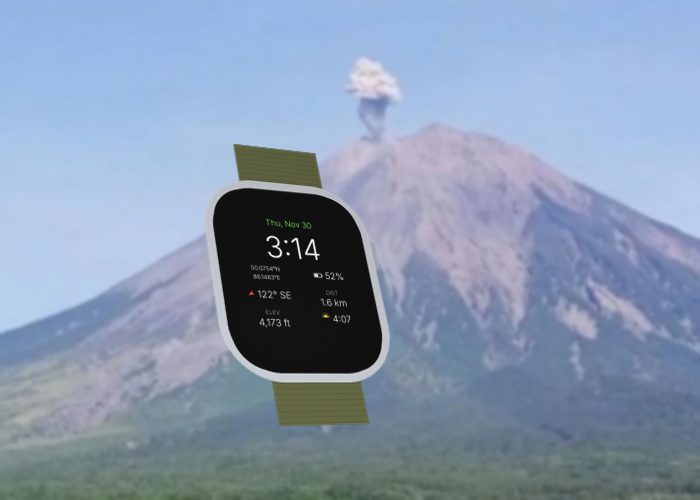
3:14
